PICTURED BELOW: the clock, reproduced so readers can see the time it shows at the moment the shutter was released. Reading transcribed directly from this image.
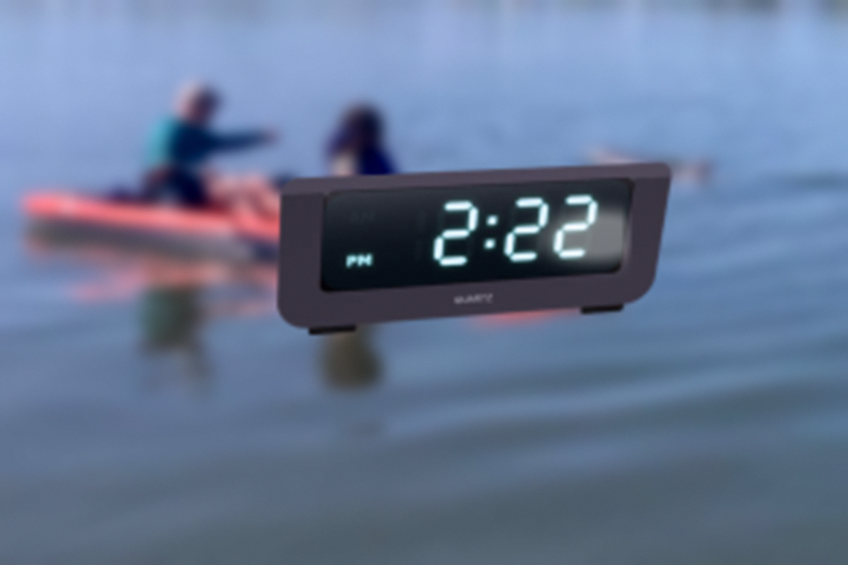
2:22
